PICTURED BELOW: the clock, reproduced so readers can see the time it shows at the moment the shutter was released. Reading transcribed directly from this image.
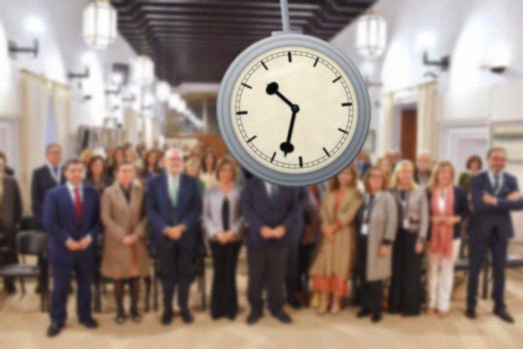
10:33
